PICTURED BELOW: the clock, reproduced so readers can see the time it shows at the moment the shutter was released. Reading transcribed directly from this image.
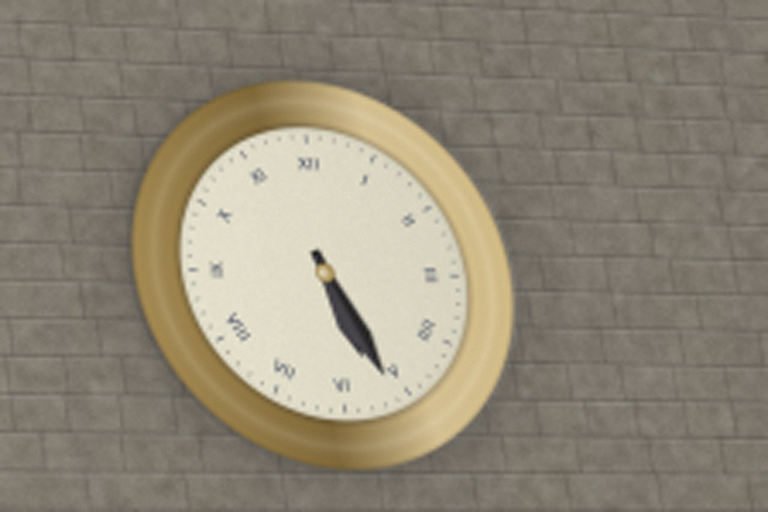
5:26
